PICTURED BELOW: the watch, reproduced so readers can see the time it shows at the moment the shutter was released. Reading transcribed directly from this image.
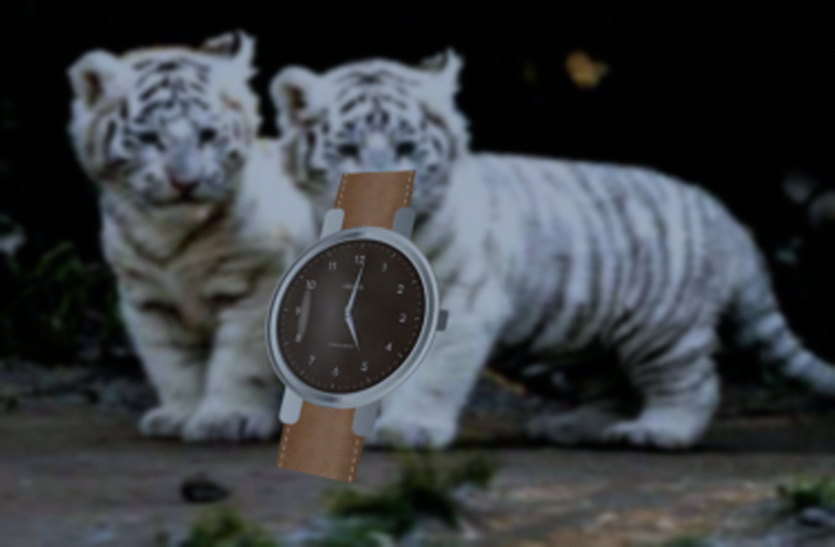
5:01
